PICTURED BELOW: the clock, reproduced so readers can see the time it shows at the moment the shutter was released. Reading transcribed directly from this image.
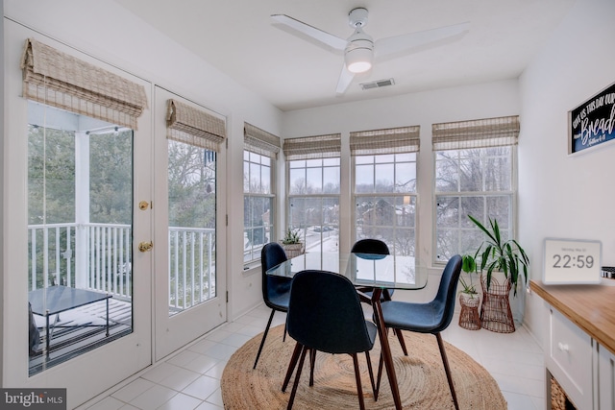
22:59
